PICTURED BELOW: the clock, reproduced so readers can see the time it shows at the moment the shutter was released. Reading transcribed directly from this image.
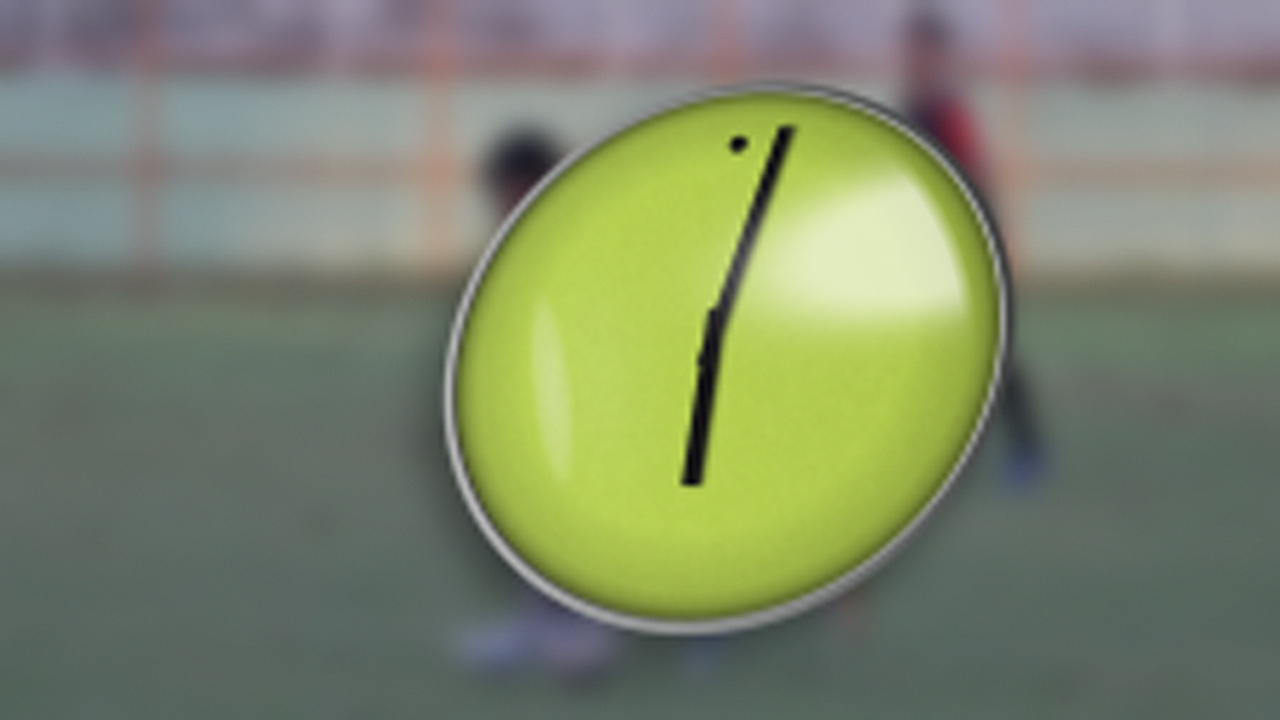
6:02
